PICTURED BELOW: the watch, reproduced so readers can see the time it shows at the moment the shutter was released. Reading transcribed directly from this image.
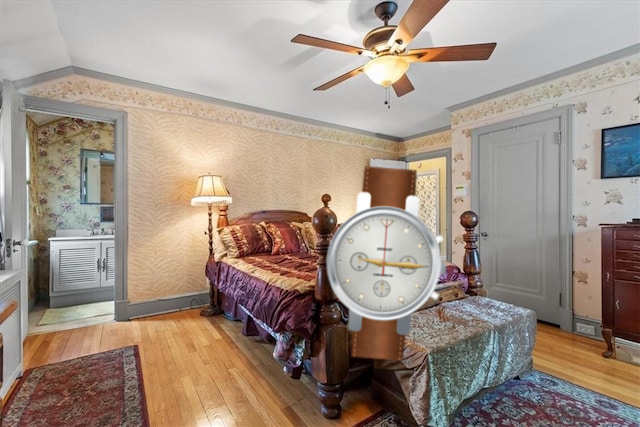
9:15
